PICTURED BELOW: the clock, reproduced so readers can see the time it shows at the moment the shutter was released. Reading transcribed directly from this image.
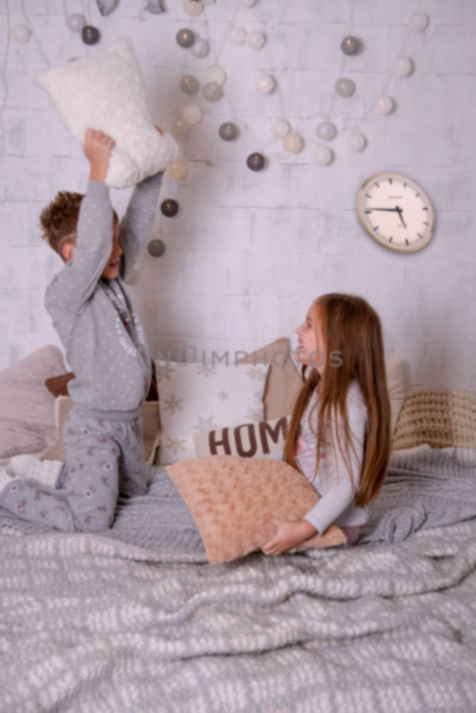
5:46
